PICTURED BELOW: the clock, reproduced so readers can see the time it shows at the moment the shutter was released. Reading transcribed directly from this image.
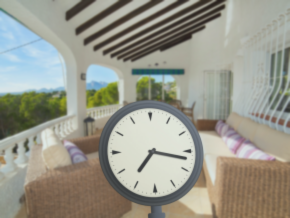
7:17
